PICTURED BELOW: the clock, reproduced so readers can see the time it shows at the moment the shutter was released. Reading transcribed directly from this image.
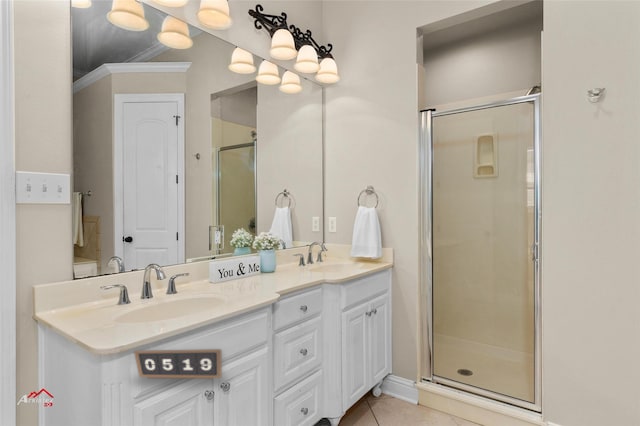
5:19
